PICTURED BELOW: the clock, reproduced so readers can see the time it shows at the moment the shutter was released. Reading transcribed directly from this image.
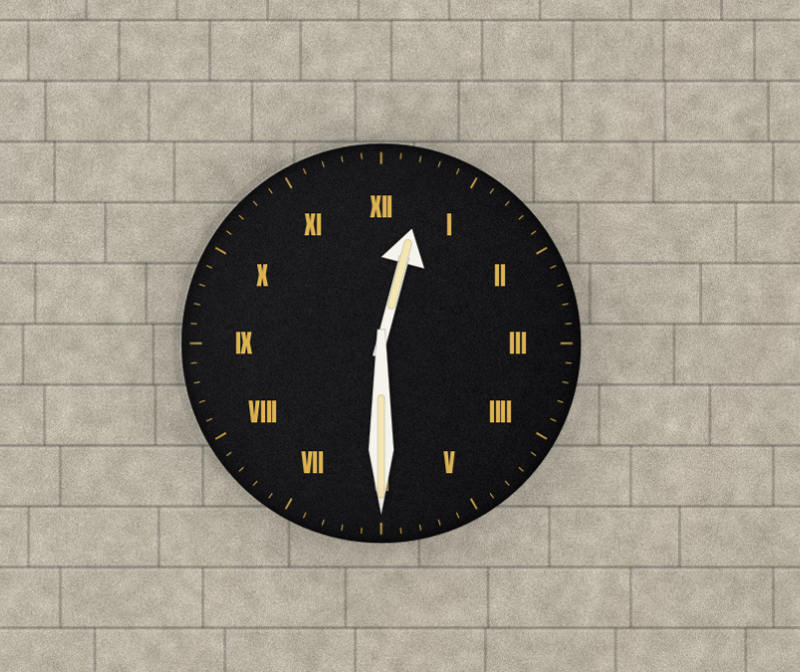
12:30
